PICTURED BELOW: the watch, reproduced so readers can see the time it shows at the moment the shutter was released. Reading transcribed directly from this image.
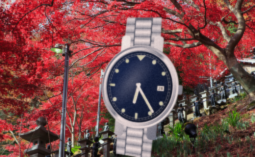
6:24
